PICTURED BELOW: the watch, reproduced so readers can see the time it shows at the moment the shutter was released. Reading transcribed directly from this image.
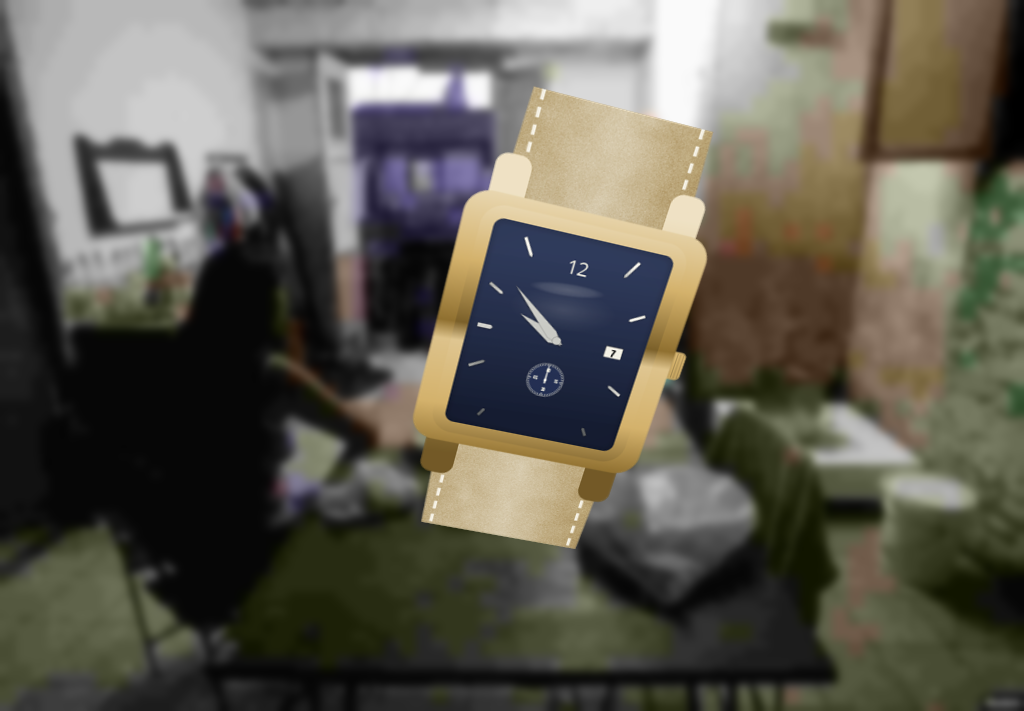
9:52
